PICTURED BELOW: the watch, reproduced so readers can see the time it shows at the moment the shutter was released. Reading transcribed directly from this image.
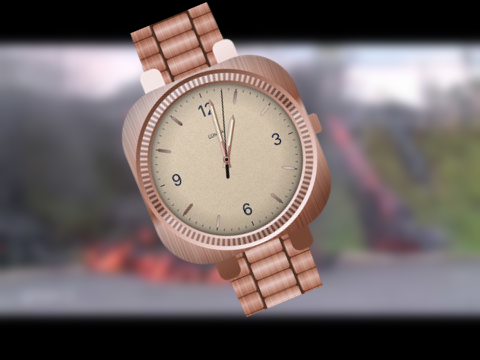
1:01:03
